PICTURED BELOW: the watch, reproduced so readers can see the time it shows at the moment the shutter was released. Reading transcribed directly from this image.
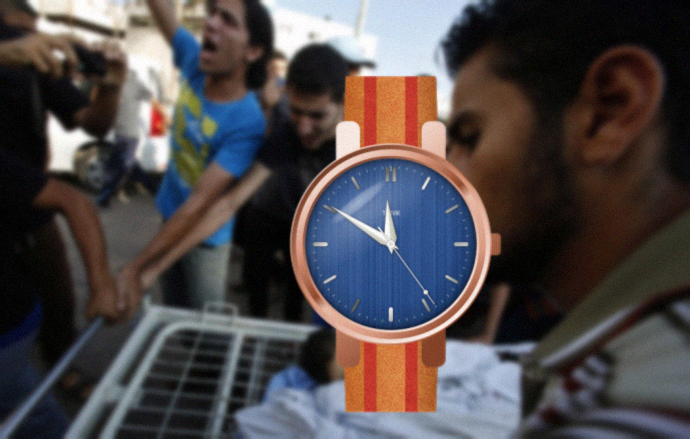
11:50:24
